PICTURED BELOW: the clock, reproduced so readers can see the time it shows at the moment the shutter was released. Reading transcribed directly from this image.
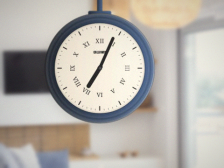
7:04
